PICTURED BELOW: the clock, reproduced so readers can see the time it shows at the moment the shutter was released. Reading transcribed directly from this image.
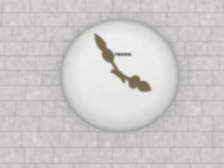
3:55
